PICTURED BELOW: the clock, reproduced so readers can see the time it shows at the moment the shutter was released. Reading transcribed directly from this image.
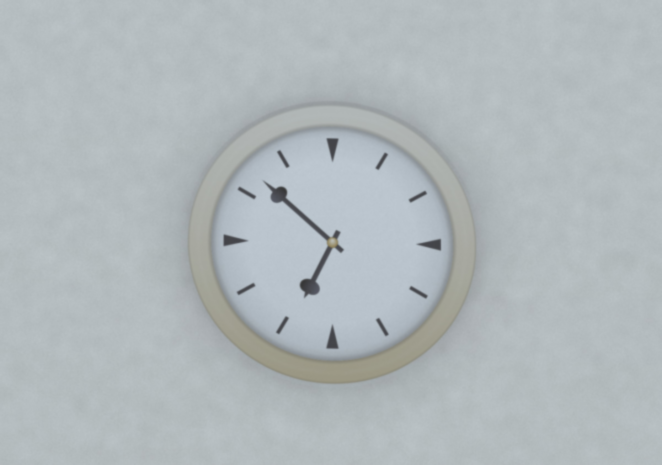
6:52
